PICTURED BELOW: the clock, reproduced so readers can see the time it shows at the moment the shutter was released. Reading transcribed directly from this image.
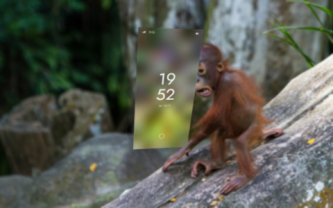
19:52
